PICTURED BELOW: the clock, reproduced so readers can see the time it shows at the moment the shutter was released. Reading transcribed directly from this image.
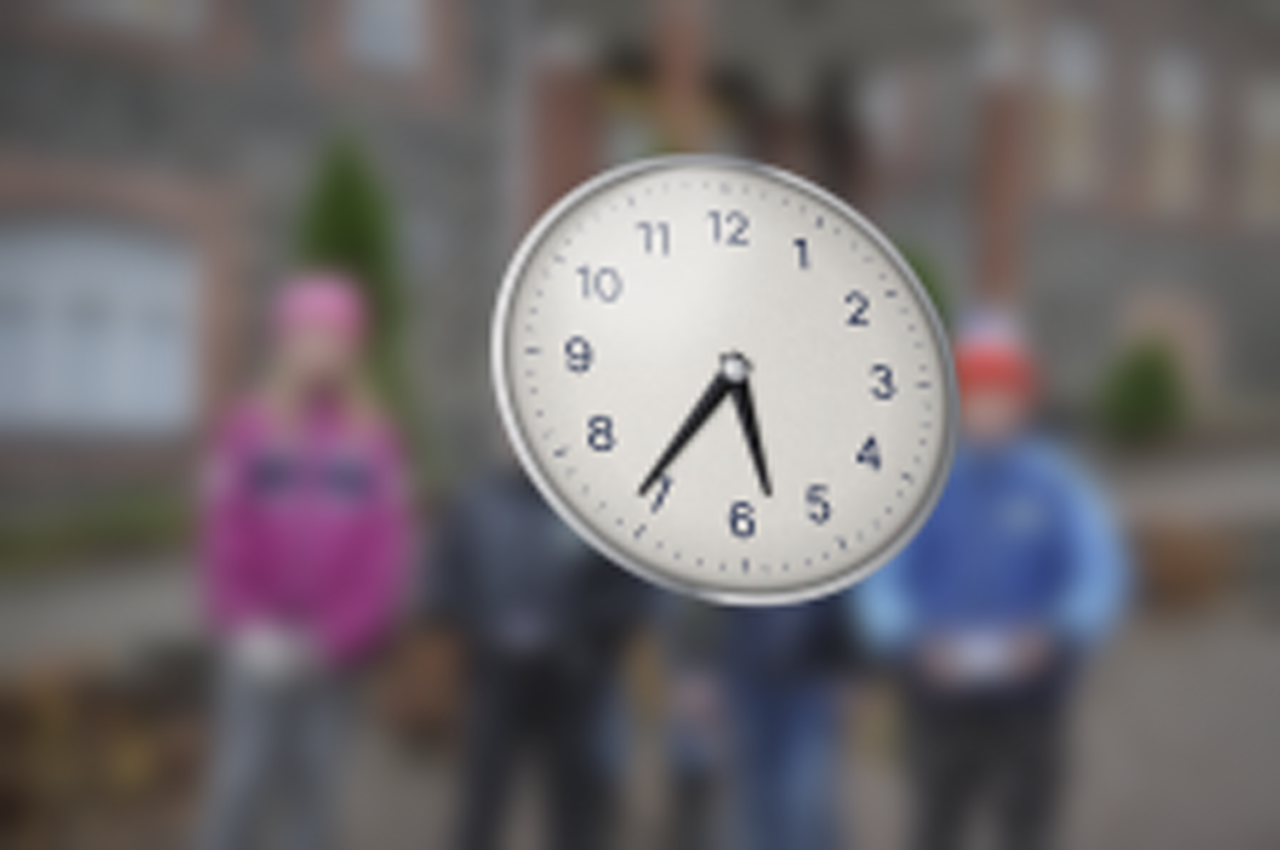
5:36
